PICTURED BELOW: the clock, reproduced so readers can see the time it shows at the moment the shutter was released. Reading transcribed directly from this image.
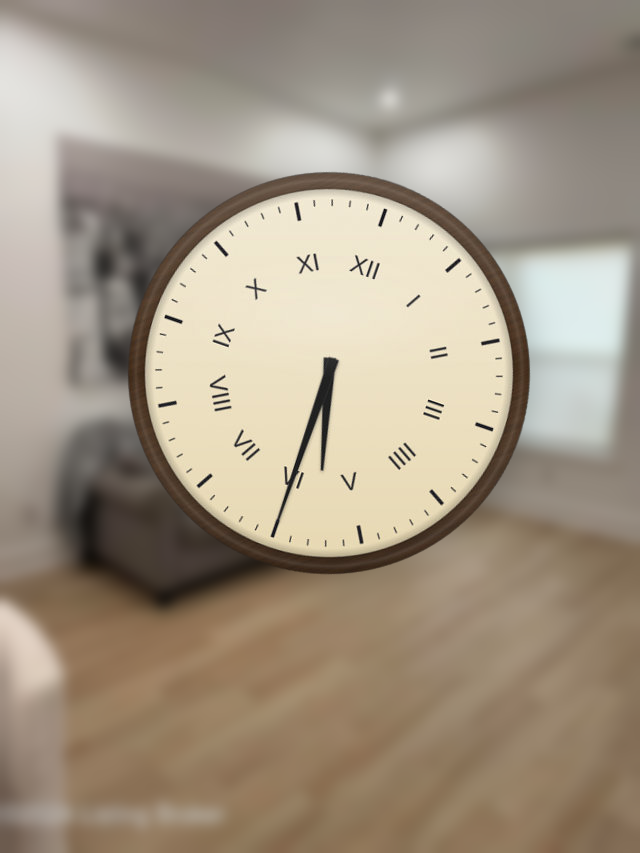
5:30
